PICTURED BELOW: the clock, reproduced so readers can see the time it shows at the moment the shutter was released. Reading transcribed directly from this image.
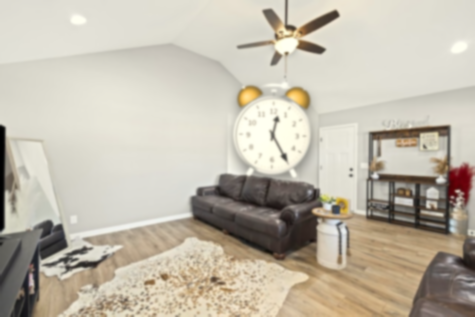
12:25
